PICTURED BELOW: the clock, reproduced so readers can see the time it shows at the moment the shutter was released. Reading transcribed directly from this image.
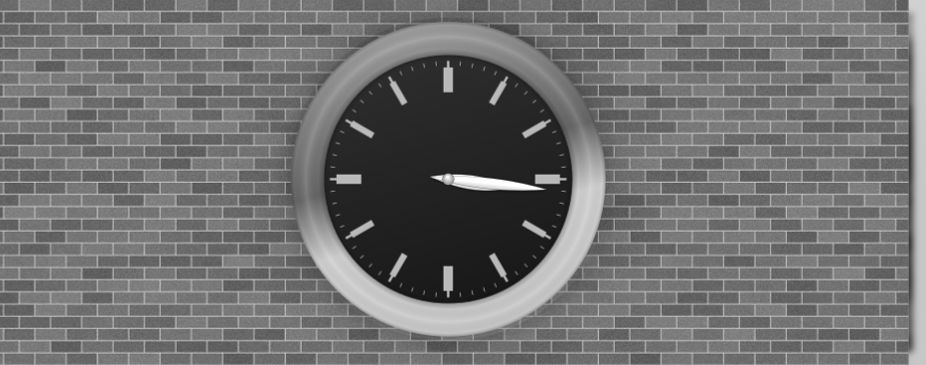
3:16
